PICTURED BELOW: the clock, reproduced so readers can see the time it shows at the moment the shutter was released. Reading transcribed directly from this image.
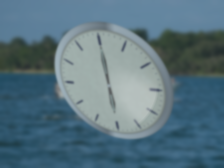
6:00
